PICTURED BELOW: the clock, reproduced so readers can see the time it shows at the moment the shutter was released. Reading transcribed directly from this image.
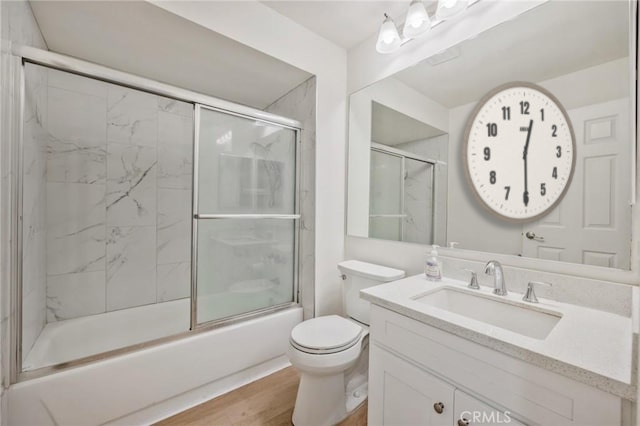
12:30
